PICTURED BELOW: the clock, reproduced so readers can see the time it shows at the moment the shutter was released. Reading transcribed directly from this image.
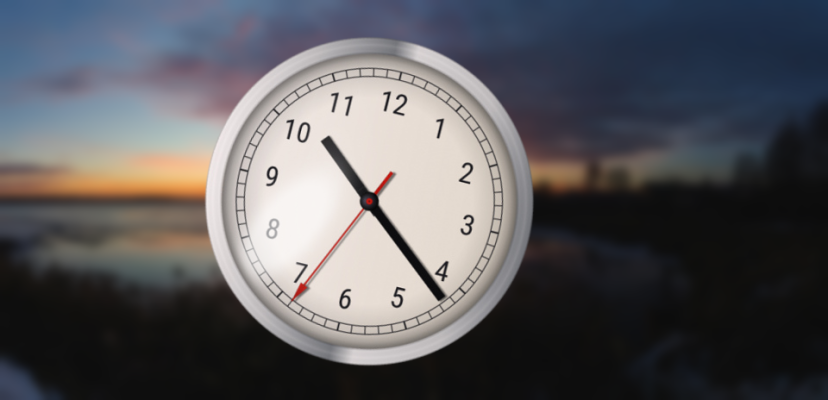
10:21:34
